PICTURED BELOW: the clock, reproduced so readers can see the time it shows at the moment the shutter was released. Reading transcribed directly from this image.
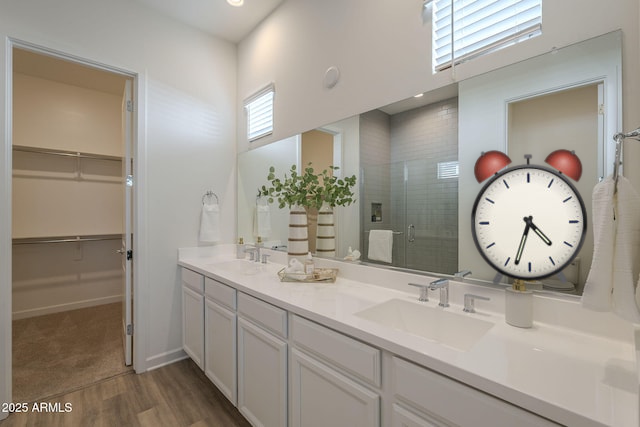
4:33
